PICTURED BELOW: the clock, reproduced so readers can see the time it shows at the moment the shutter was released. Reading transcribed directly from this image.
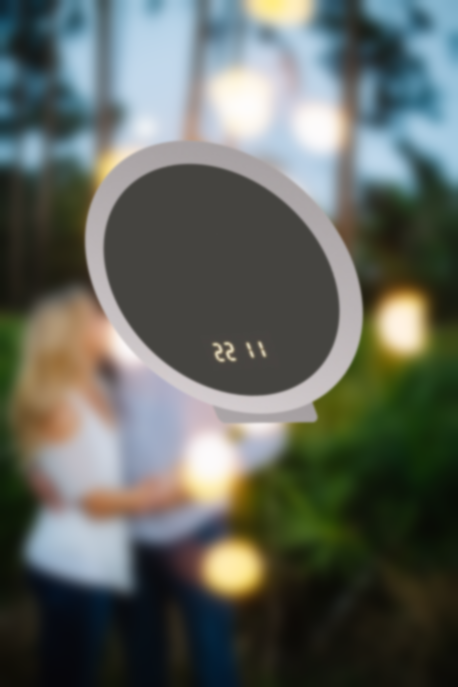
22:11
